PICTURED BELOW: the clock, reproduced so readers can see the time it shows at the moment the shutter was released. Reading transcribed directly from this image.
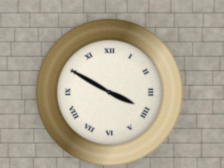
3:50
